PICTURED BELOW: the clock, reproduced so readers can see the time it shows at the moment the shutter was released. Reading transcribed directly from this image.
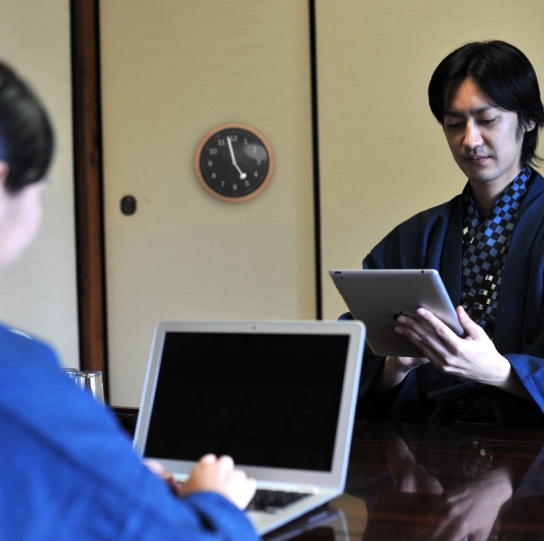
4:58
